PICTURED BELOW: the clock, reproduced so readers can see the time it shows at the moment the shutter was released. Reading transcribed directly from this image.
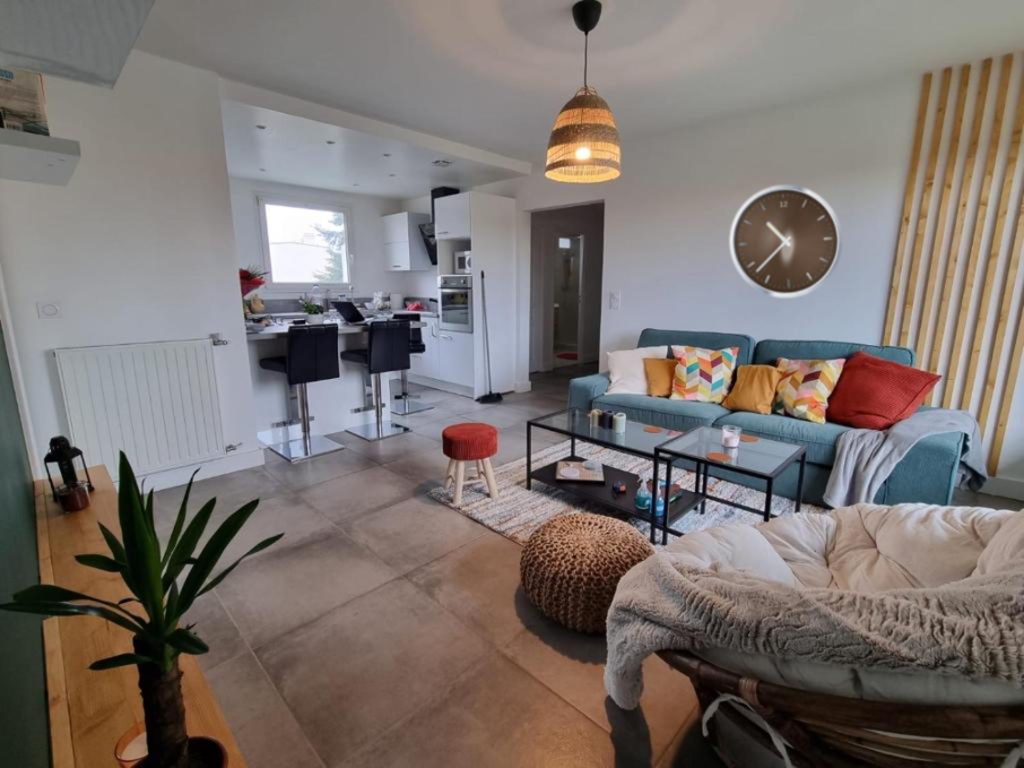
10:38
